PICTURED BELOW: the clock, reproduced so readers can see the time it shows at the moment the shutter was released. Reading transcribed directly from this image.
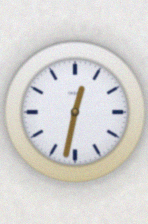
12:32
